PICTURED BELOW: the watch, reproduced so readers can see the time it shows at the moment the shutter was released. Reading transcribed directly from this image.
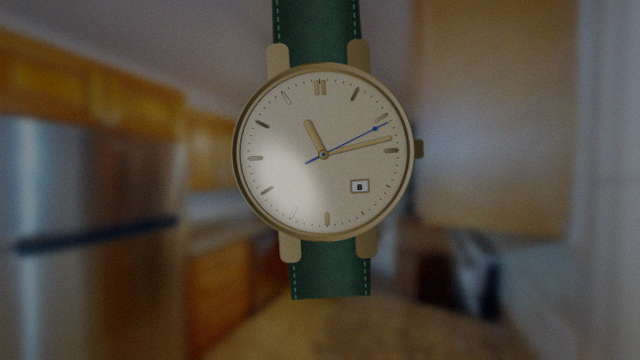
11:13:11
